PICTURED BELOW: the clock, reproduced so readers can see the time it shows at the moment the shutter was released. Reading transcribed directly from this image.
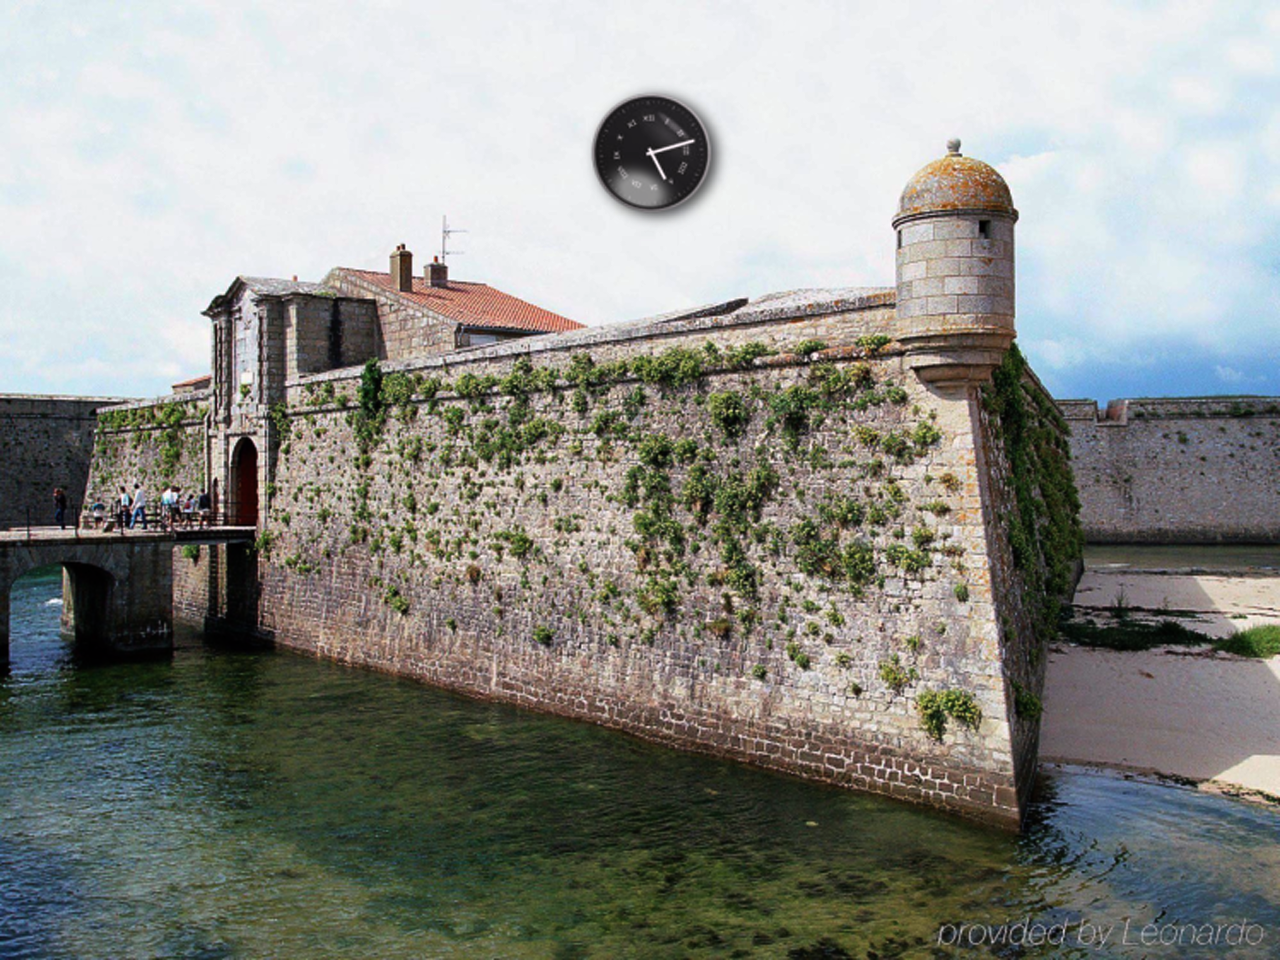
5:13
